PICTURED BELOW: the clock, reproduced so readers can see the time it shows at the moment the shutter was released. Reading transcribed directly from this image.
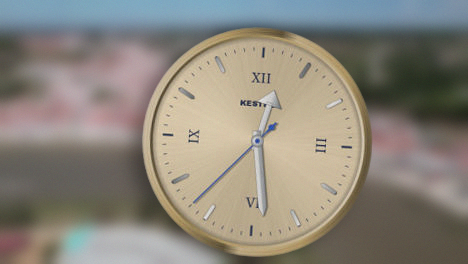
12:28:37
